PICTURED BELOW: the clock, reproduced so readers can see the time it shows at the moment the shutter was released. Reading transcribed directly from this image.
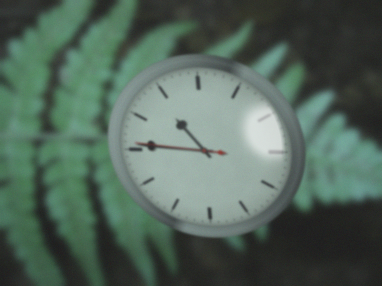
10:45:46
